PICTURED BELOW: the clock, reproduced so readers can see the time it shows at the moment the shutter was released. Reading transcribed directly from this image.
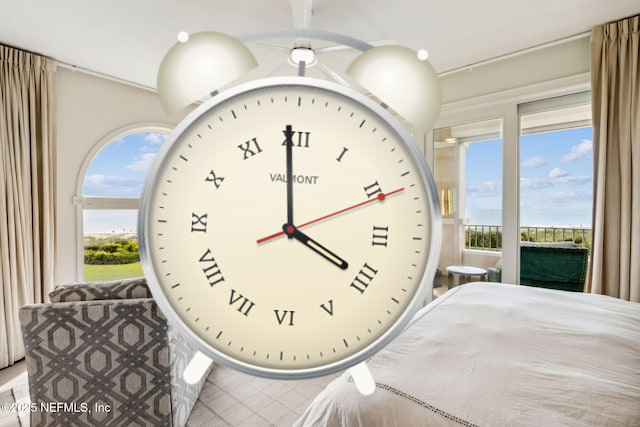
3:59:11
